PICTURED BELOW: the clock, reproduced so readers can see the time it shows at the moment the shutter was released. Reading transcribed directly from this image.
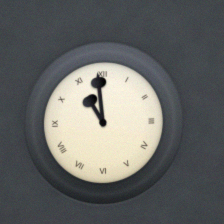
10:59
